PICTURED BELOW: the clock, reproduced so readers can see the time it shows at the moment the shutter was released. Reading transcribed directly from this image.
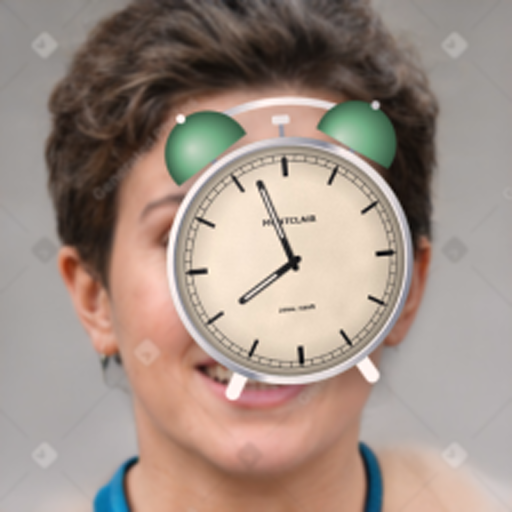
7:57
